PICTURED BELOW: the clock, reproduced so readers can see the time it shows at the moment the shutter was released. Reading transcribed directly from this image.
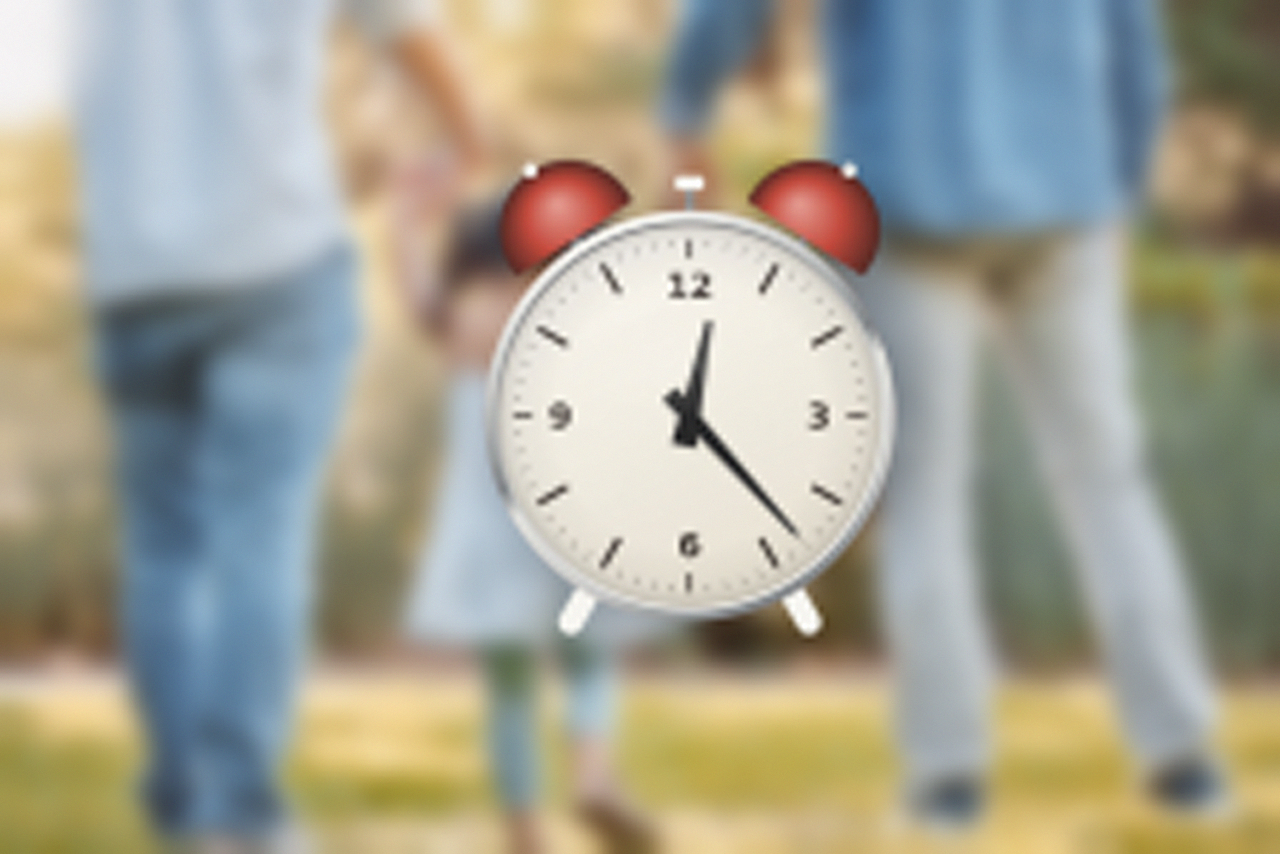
12:23
